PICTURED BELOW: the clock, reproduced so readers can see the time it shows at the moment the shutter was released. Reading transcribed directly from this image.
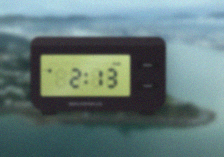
2:13
